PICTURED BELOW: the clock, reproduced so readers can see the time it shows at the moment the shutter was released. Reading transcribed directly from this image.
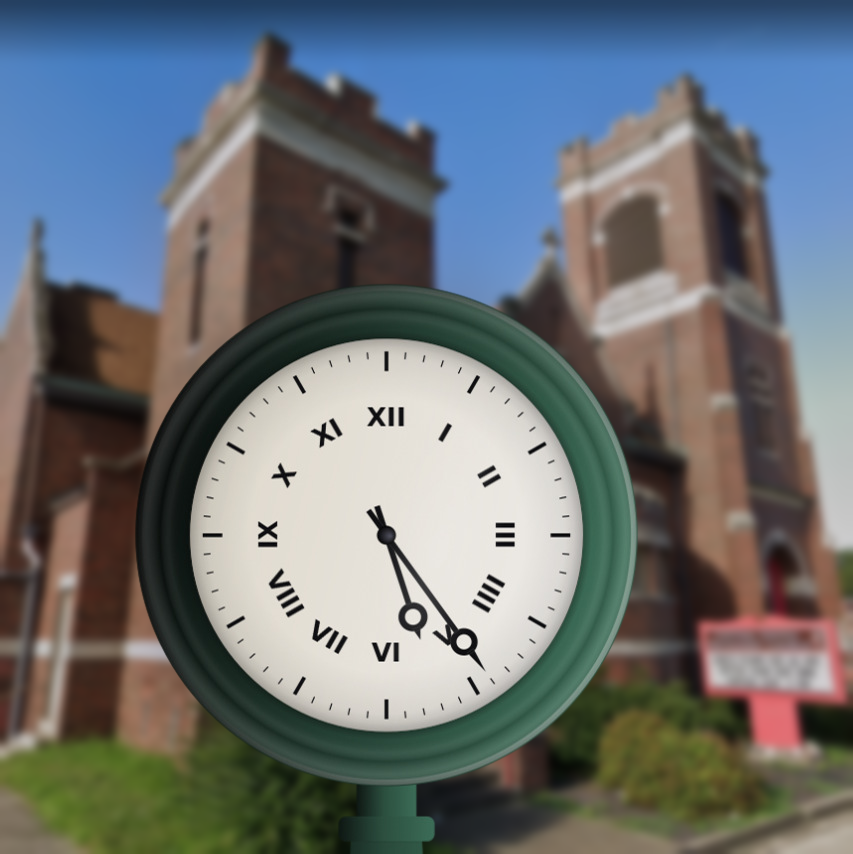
5:24
